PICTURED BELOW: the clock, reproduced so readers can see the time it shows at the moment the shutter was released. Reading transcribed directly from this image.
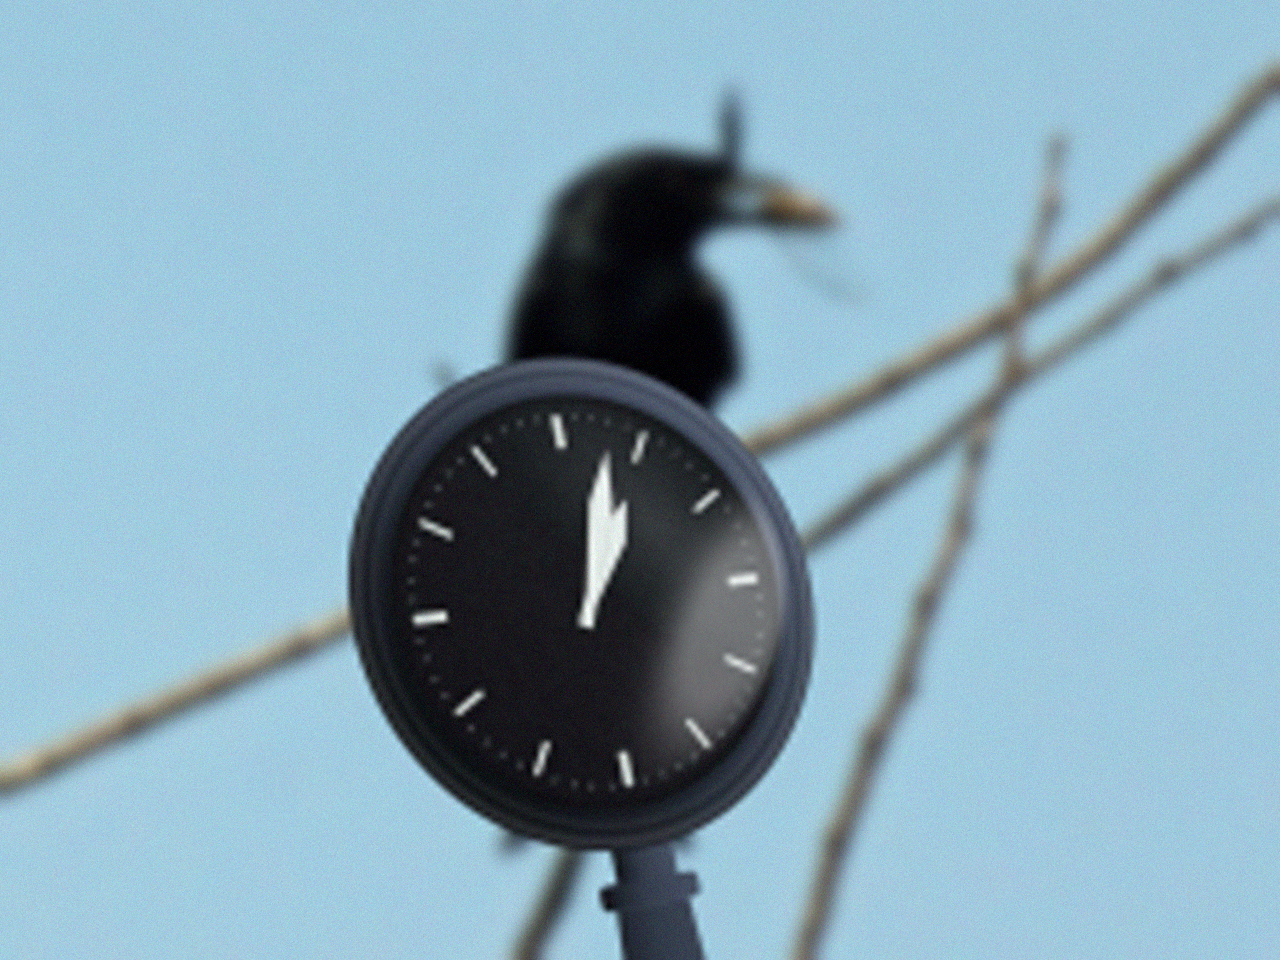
1:03
